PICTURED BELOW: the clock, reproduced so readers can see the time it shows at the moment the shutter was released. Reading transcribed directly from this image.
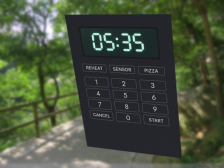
5:35
